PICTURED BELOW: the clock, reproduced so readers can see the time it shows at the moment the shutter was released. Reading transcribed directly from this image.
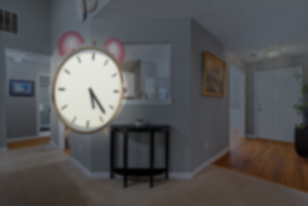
5:23
